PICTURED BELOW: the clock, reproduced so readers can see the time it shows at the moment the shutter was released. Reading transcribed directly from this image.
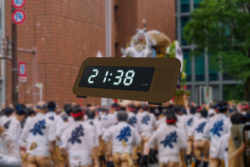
21:38
